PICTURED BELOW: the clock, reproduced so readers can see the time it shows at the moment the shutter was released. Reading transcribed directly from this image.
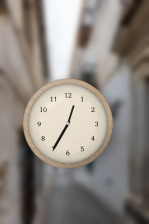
12:35
